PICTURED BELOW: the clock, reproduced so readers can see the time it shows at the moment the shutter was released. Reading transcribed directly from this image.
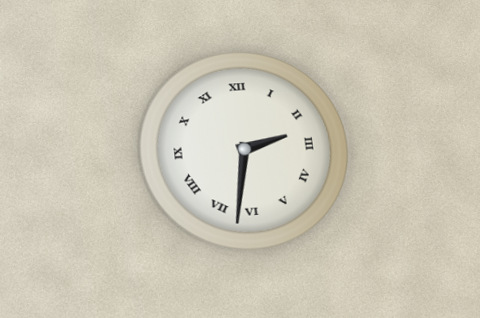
2:32
